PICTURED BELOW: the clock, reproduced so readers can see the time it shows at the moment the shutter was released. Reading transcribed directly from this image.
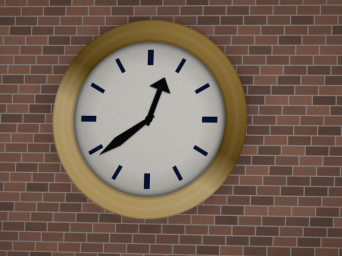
12:39
